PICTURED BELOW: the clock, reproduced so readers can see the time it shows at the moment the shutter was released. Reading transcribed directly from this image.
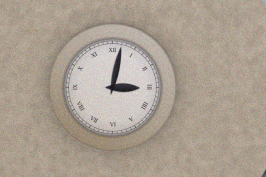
3:02
